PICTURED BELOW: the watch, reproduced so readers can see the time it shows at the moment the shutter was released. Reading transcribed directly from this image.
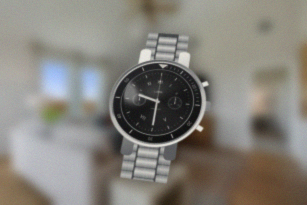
9:30
